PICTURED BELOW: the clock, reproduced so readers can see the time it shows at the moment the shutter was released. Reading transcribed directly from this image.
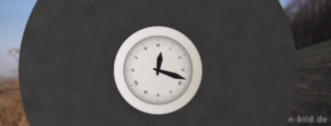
12:18
